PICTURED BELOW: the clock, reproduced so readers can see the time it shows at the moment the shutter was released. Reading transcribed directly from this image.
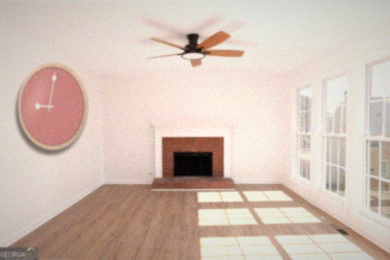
9:02
